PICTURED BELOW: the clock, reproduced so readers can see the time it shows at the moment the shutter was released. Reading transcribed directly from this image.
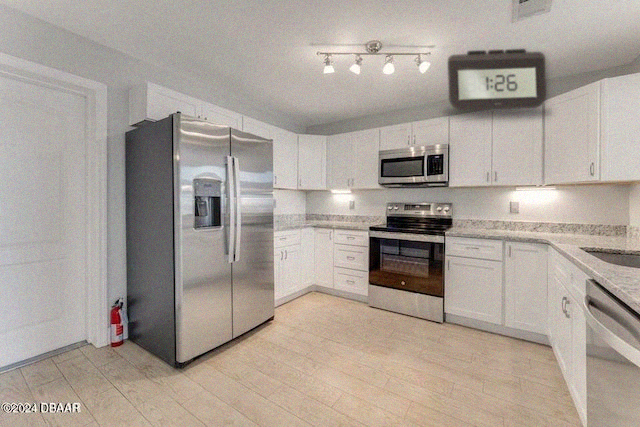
1:26
